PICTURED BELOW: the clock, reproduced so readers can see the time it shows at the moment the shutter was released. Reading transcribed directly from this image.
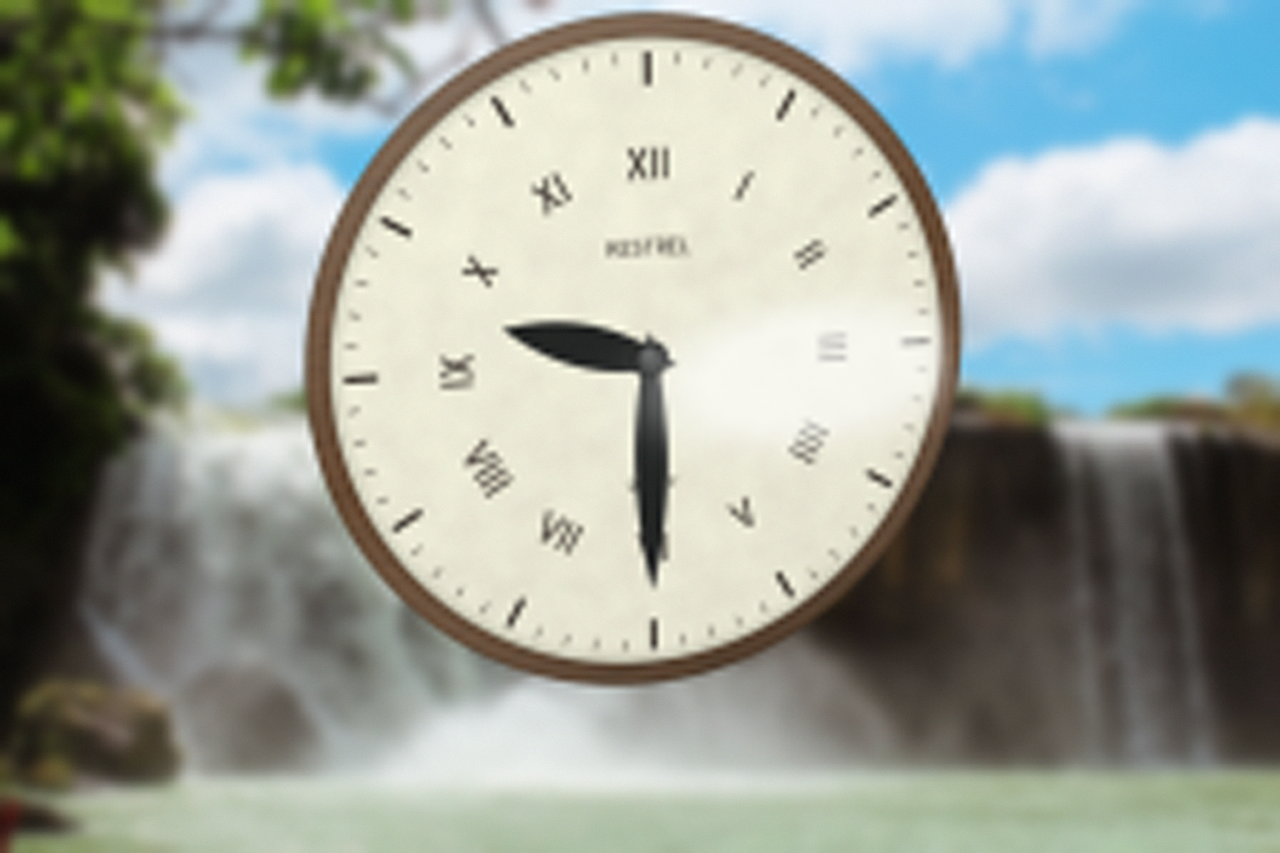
9:30
